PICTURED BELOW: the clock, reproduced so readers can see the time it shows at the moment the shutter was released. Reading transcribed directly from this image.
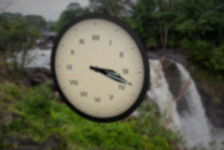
3:18
